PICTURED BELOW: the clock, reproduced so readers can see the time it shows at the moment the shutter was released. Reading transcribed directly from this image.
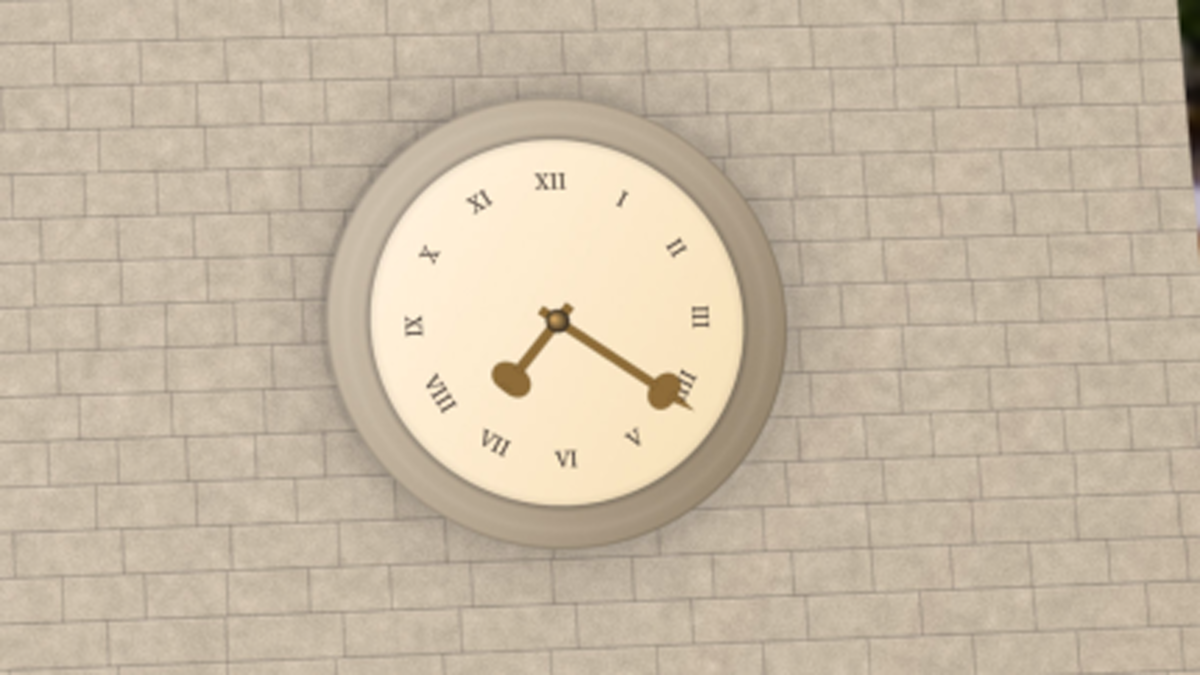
7:21
